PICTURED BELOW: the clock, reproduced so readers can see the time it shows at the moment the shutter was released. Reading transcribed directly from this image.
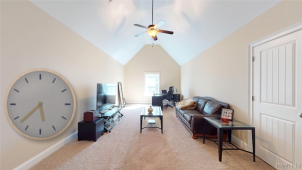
5:38
